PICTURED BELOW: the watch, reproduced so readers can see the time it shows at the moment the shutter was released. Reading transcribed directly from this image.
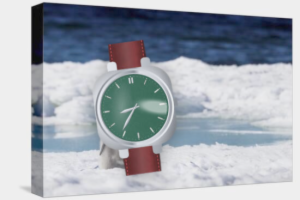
8:36
